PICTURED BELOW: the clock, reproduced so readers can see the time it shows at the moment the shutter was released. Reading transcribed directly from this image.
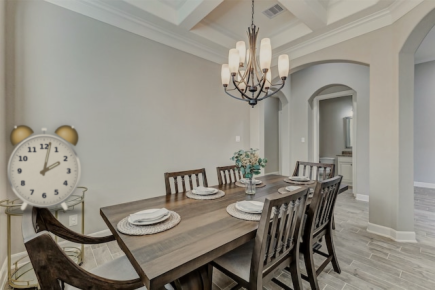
2:02
